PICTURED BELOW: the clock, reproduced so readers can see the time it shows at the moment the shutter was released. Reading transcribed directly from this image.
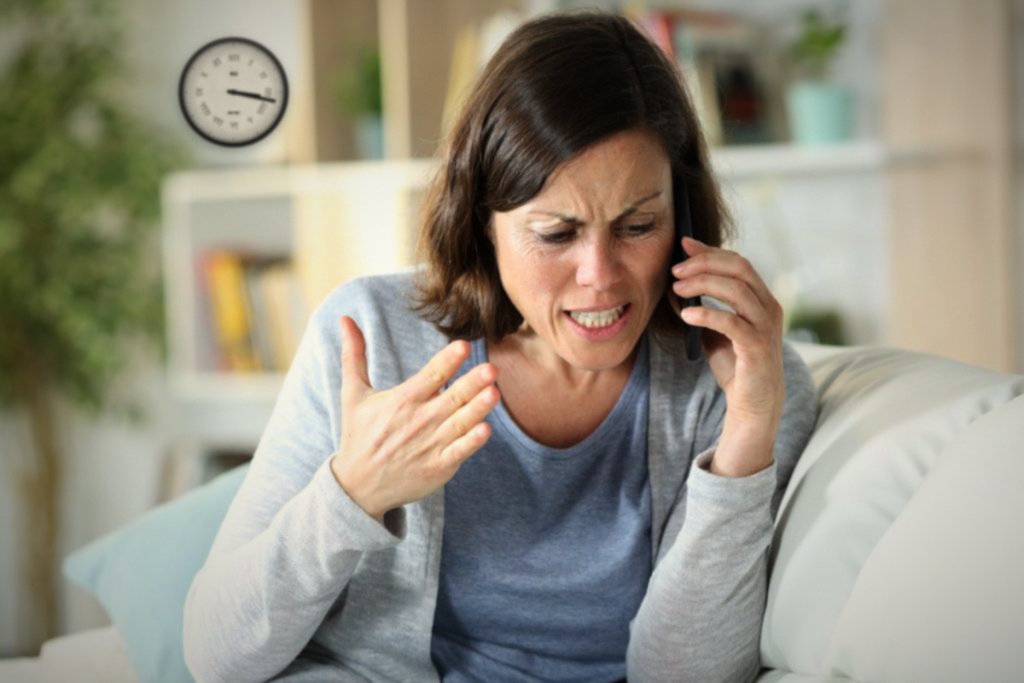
3:17
